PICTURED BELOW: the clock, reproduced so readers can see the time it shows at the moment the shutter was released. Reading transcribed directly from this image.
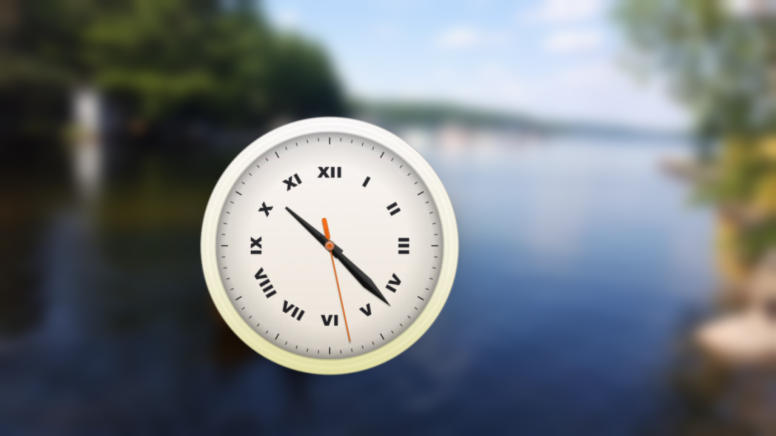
10:22:28
